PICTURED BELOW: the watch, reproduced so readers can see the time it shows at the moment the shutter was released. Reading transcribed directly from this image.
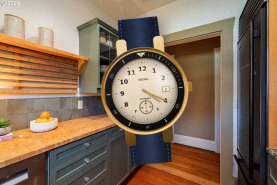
4:20
